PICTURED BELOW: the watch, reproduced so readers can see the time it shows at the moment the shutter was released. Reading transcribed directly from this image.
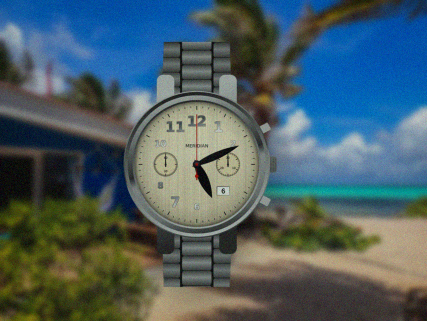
5:11
